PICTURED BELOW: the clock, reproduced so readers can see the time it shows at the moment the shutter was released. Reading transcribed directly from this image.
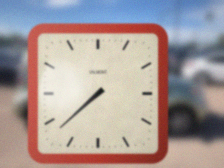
7:38
